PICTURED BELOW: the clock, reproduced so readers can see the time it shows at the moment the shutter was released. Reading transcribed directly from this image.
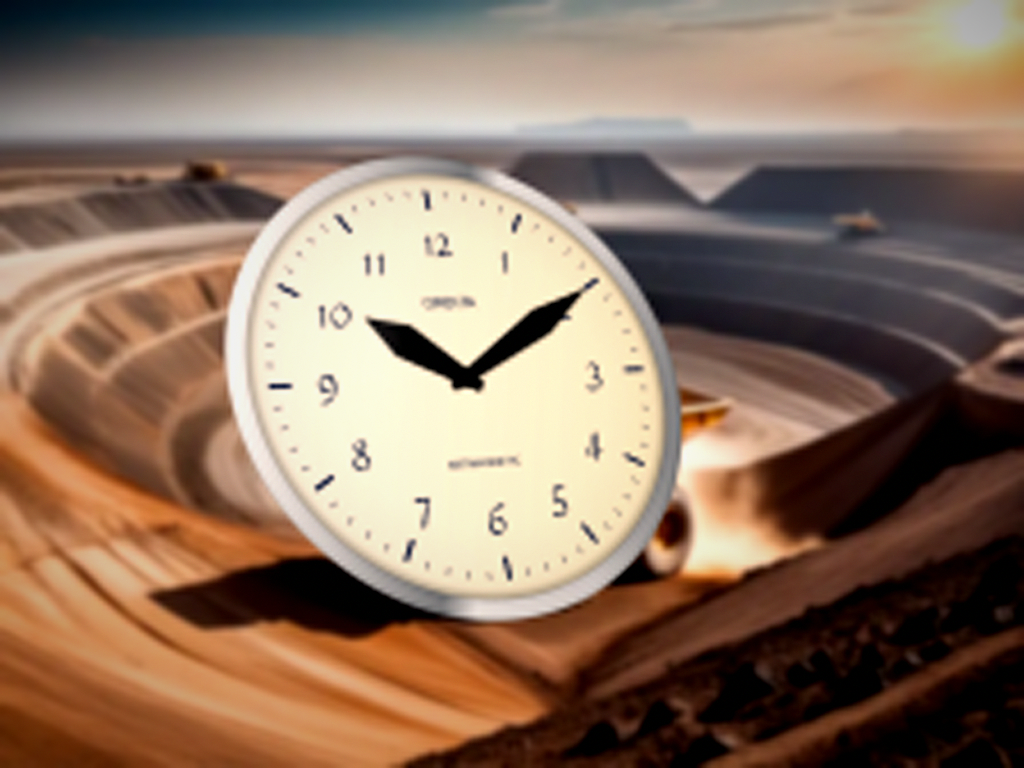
10:10
